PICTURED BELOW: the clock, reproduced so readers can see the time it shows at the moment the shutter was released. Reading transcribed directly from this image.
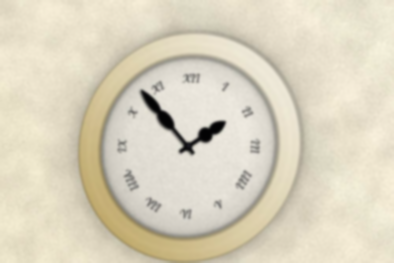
1:53
